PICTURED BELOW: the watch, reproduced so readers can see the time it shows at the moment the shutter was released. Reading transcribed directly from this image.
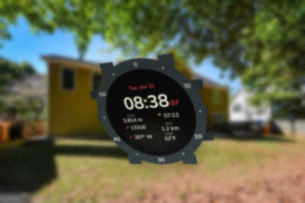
8:38
